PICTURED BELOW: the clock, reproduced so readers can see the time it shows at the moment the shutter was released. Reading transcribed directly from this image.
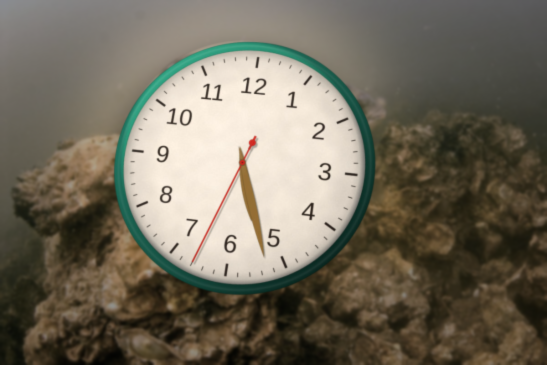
5:26:33
